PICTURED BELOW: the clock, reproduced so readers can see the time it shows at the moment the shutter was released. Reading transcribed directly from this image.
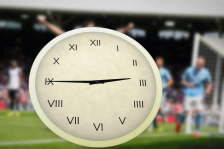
2:45
